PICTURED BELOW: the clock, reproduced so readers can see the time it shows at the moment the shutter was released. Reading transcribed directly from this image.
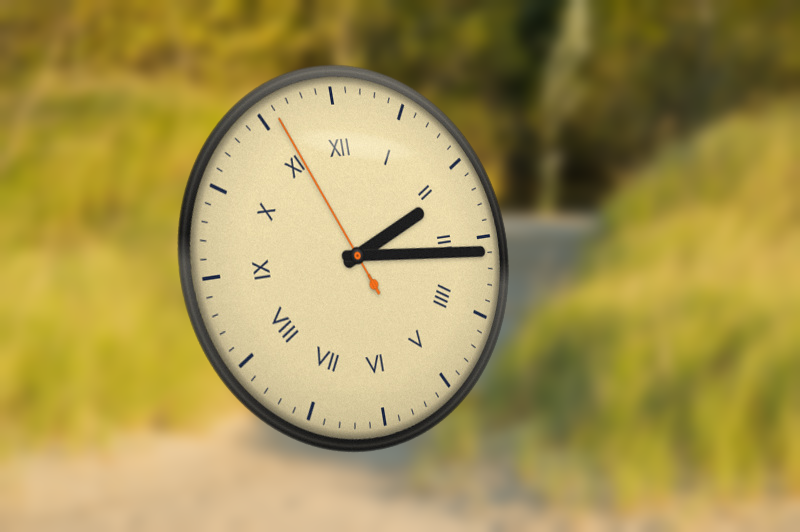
2:15:56
